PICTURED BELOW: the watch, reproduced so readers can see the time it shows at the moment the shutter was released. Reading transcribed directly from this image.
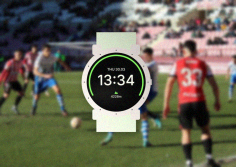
13:34
